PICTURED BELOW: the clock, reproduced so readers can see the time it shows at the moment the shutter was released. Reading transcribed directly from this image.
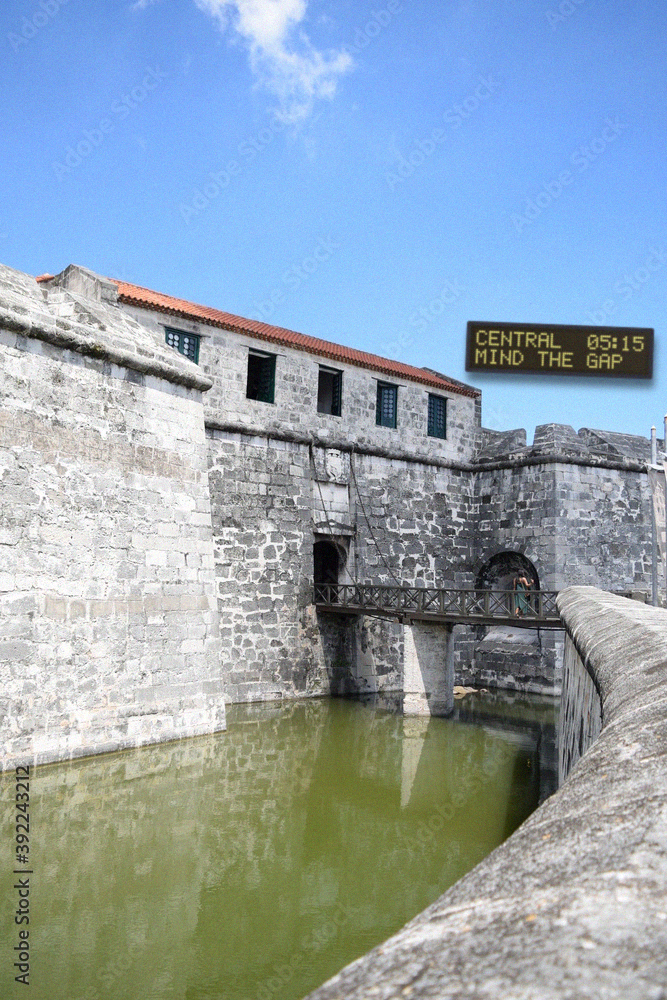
5:15
